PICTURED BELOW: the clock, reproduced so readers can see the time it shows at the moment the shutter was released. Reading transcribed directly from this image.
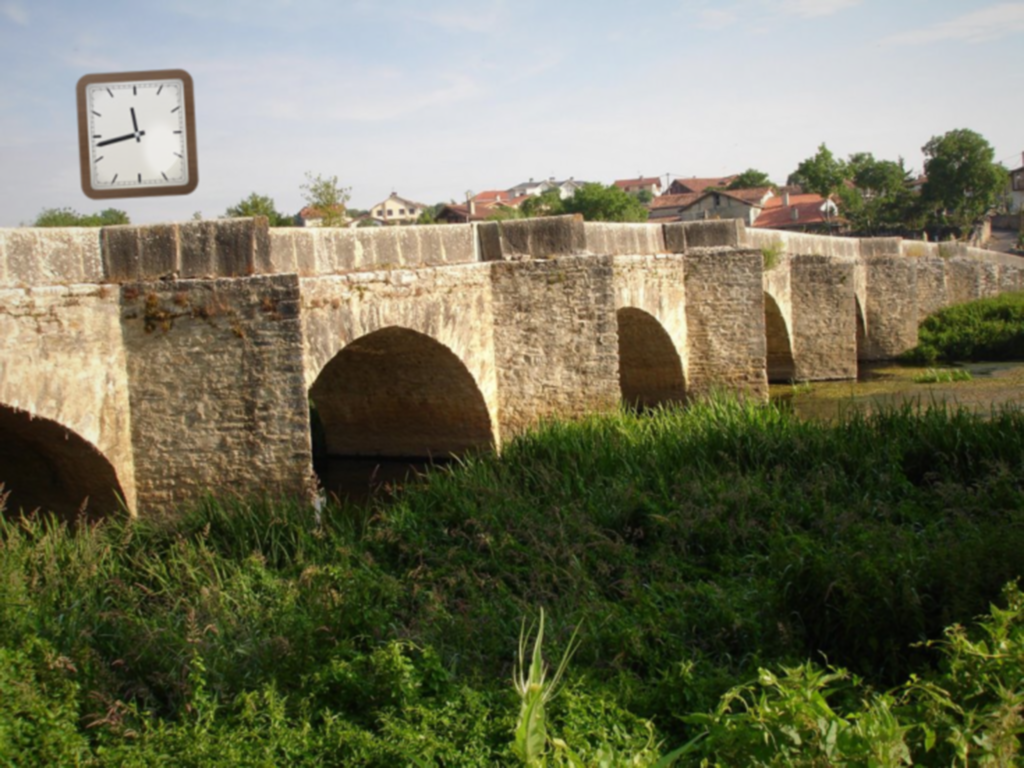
11:43
